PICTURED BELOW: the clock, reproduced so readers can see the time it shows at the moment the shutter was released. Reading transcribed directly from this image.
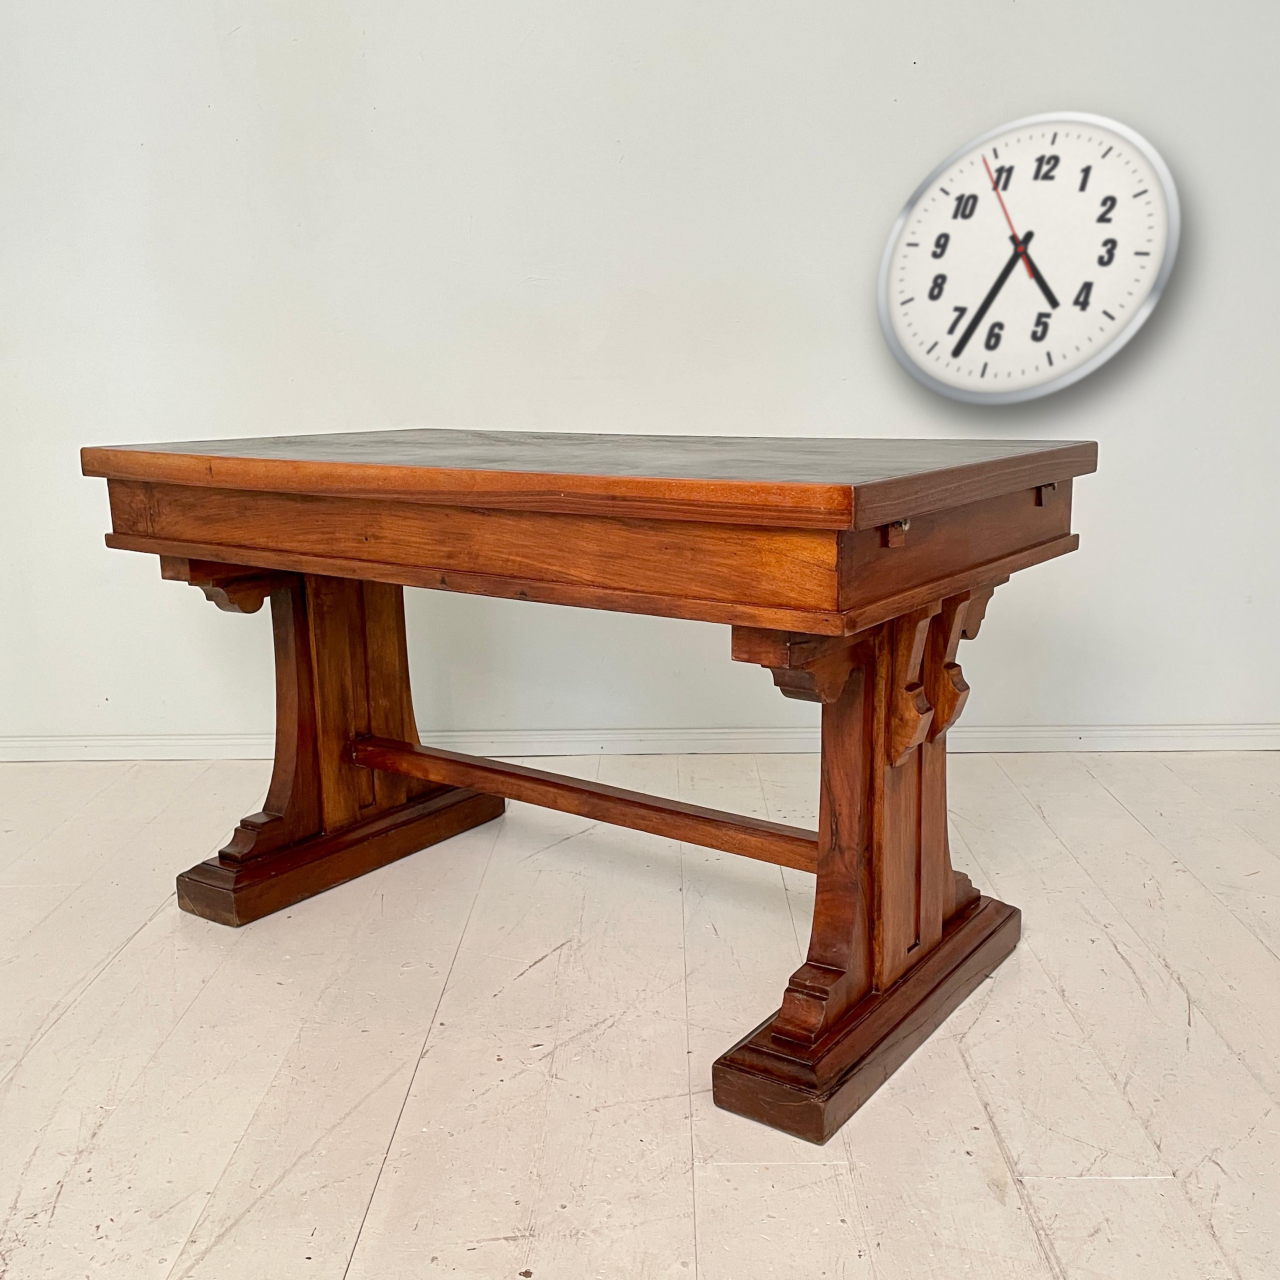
4:32:54
